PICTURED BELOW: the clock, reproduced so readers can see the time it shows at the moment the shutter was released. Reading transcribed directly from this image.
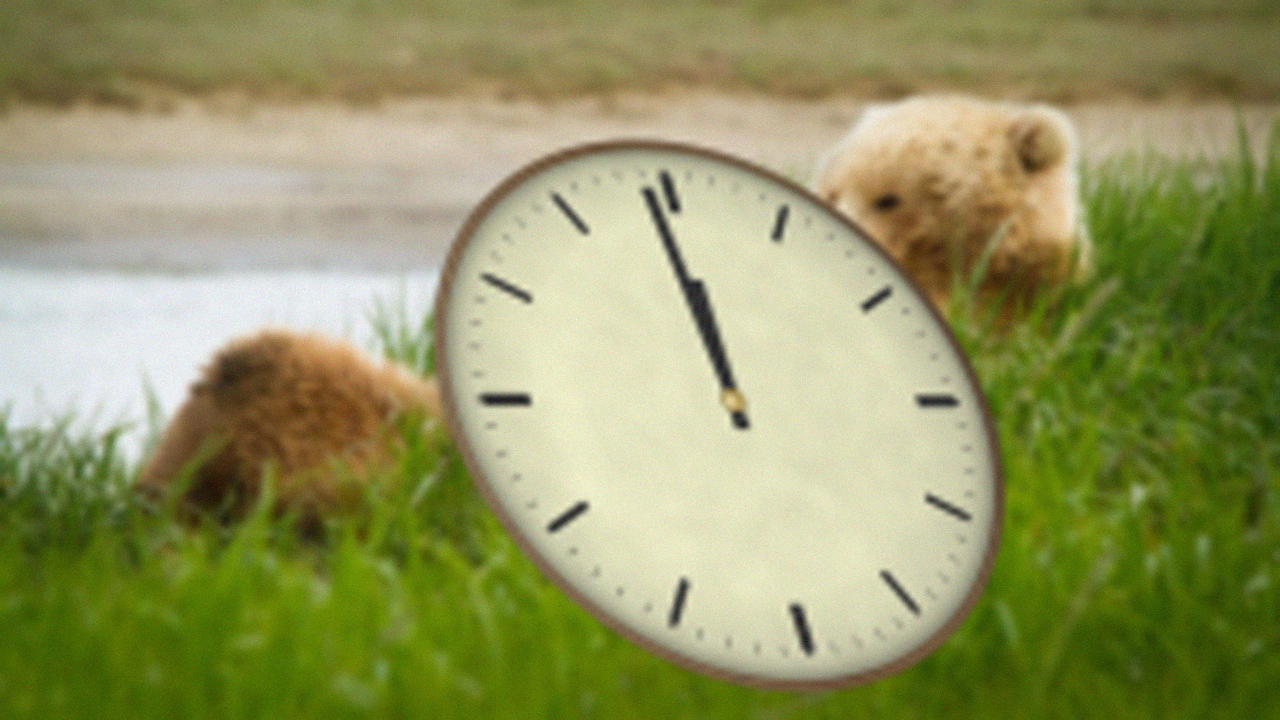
11:59
